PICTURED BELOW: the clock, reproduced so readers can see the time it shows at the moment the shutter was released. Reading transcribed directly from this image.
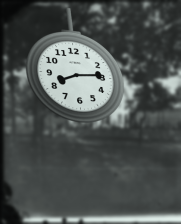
8:14
